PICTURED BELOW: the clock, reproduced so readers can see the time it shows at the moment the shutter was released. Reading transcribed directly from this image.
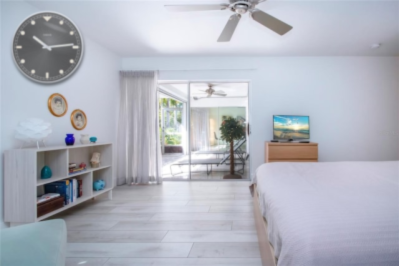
10:14
